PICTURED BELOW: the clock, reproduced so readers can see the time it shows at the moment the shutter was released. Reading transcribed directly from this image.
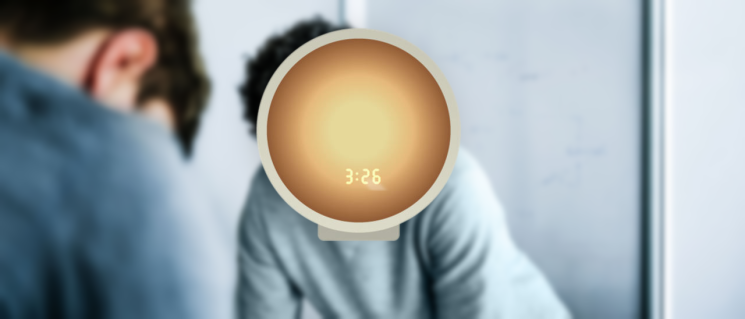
3:26
